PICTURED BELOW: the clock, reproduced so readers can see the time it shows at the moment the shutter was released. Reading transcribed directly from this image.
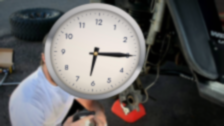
6:15
